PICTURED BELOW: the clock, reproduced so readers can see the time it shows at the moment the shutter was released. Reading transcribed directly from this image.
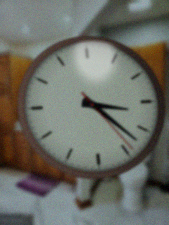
3:22:24
